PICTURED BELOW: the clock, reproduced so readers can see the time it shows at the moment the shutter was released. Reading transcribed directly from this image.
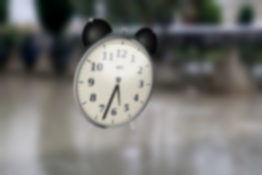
5:33
